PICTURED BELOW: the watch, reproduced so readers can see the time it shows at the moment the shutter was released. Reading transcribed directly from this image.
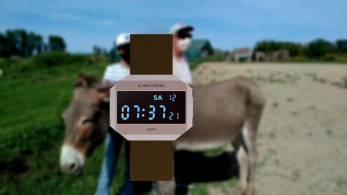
7:37:21
